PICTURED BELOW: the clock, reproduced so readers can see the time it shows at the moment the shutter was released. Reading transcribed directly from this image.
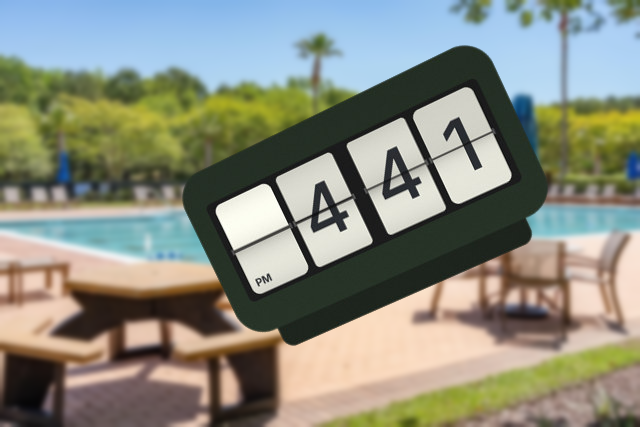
4:41
